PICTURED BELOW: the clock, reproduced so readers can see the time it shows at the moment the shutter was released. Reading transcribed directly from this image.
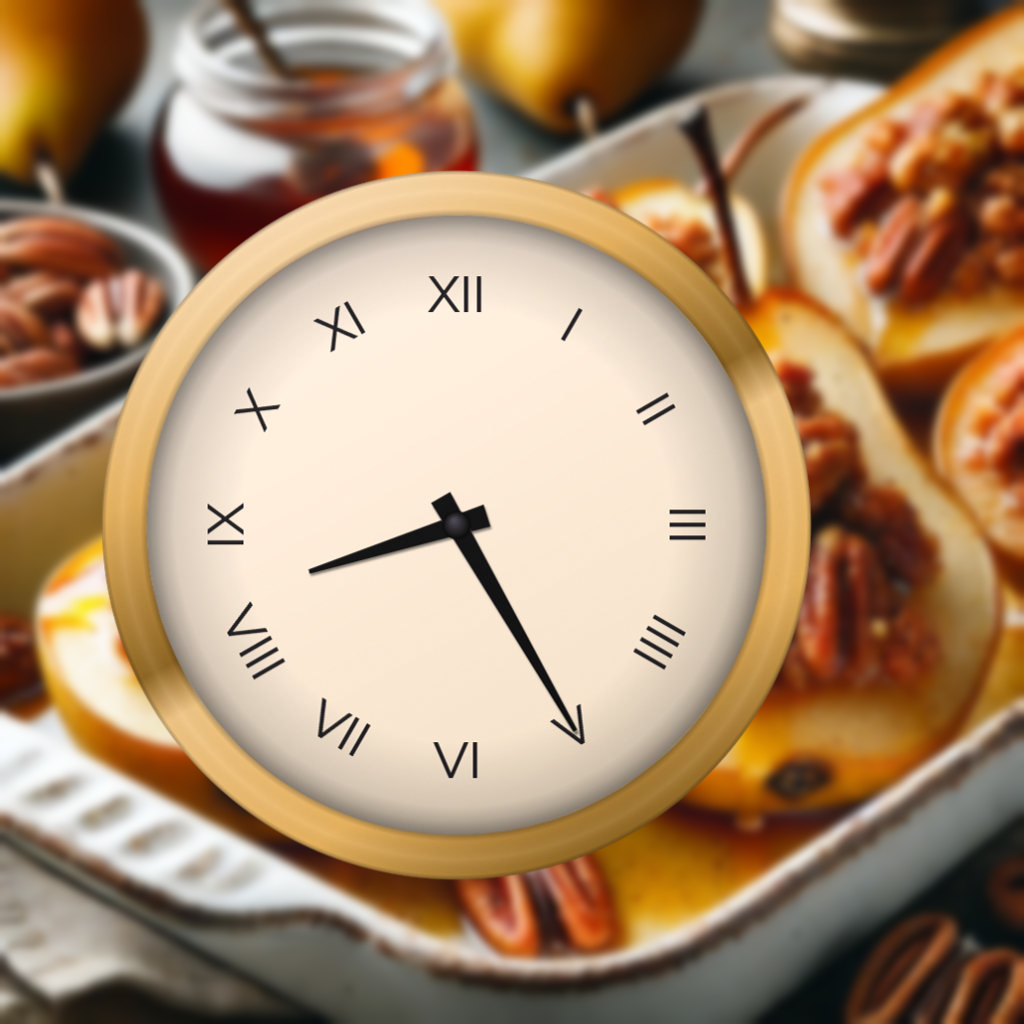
8:25
